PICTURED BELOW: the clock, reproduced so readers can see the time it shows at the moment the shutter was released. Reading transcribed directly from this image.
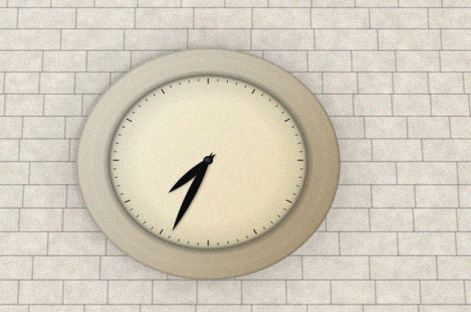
7:34
